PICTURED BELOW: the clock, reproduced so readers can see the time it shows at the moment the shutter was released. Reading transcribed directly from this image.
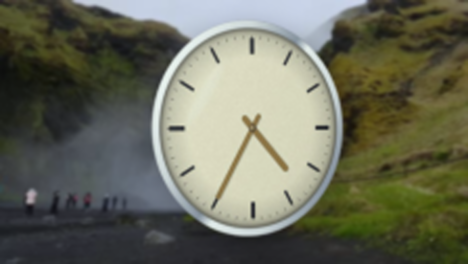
4:35
